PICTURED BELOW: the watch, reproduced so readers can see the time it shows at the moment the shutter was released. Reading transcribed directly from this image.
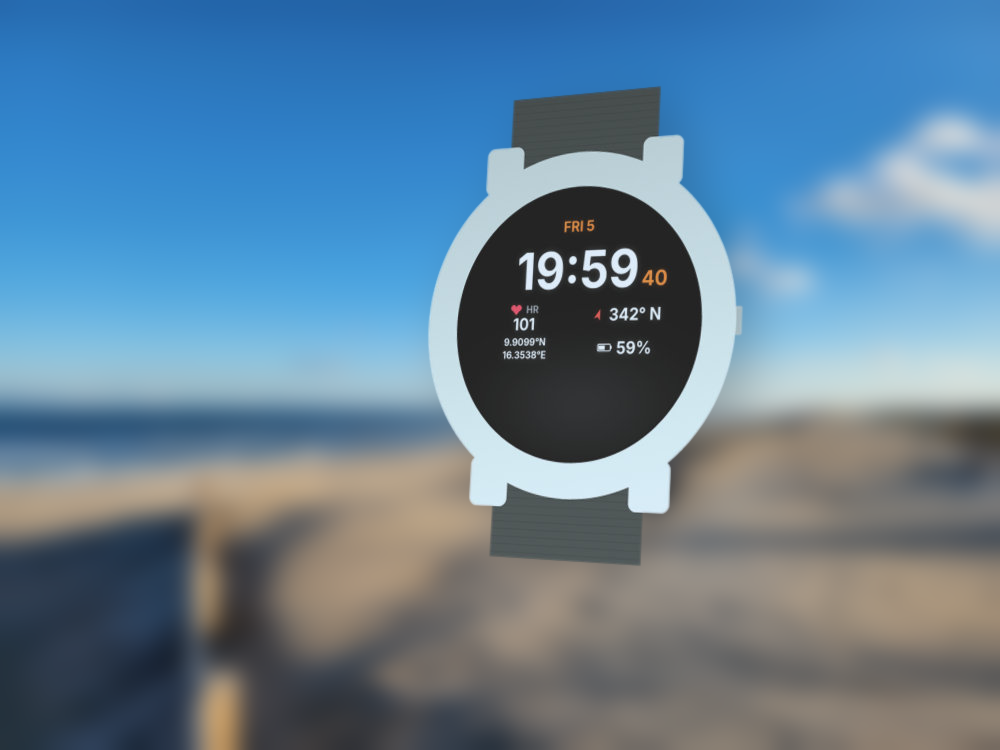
19:59:40
